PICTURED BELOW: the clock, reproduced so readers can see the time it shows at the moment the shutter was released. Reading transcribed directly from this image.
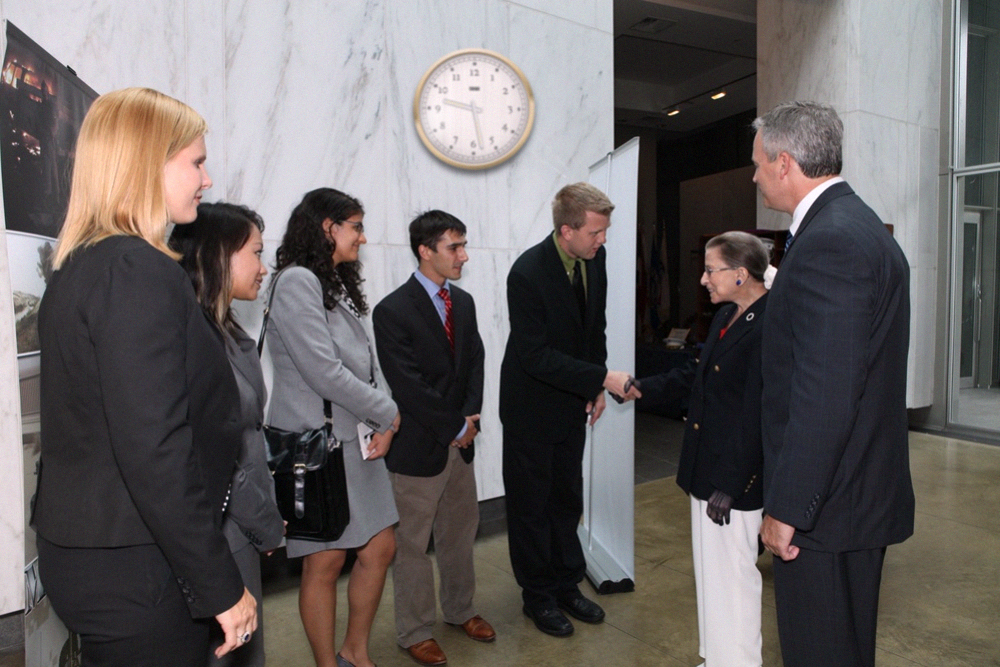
9:28
